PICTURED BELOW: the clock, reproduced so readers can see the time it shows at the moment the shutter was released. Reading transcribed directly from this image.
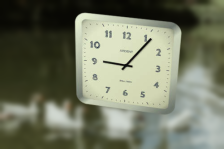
9:06
